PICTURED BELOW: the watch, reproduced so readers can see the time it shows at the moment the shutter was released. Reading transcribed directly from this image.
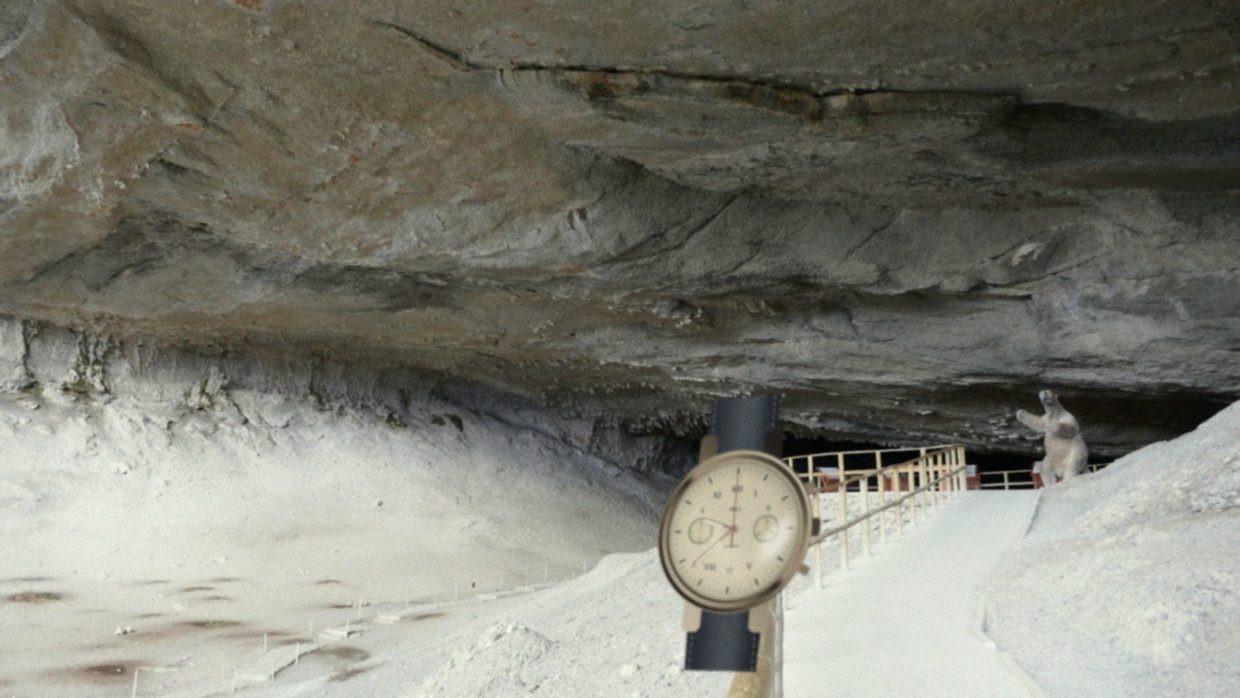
9:38
